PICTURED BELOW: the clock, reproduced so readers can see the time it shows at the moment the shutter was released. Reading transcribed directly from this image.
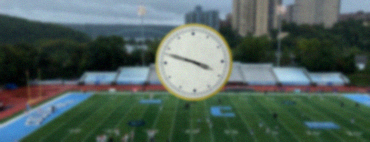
3:48
